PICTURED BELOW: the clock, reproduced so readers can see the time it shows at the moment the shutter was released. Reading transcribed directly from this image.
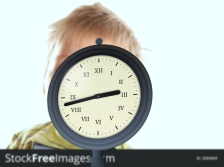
2:43
